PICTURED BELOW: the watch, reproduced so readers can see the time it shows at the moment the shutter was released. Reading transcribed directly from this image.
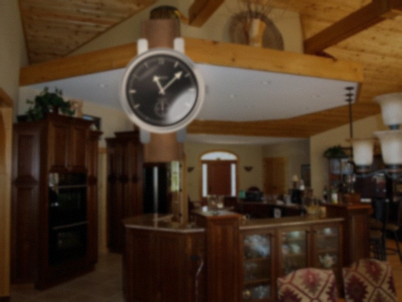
11:08
